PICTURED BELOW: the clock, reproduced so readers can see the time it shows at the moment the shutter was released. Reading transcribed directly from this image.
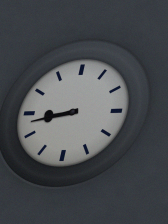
8:43
